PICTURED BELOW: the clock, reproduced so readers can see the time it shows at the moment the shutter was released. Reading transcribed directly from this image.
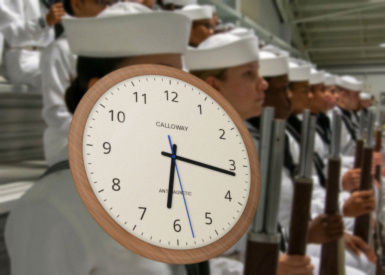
6:16:28
